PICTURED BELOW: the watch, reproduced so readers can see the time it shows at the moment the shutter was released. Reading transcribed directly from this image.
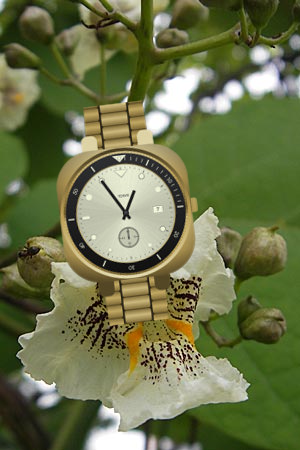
12:55
